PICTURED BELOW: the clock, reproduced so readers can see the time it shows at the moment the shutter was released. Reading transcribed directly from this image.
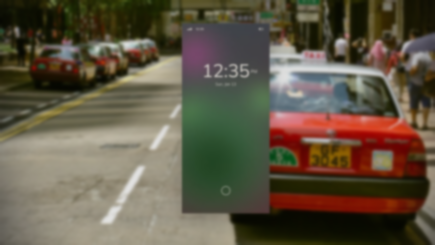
12:35
